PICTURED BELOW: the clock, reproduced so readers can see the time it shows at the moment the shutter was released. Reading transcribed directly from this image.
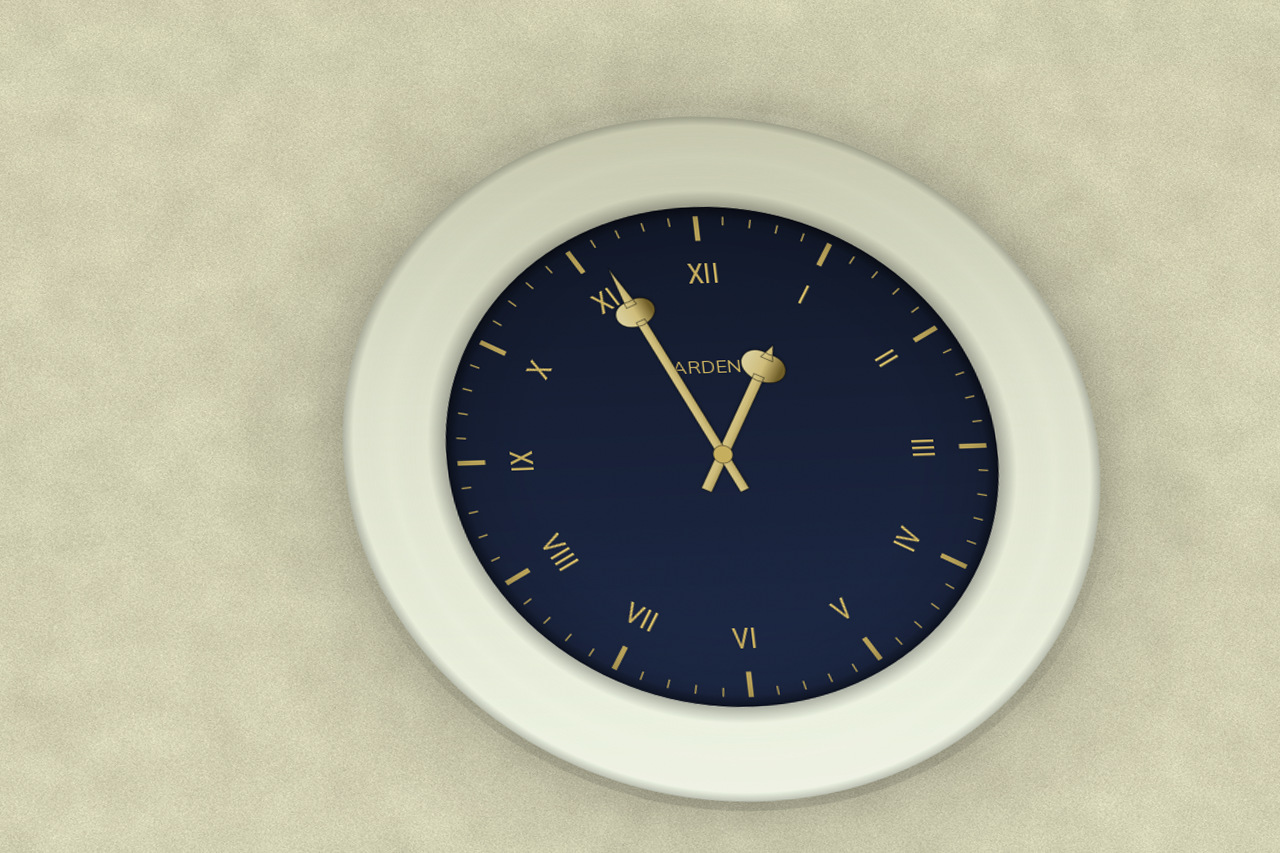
12:56
